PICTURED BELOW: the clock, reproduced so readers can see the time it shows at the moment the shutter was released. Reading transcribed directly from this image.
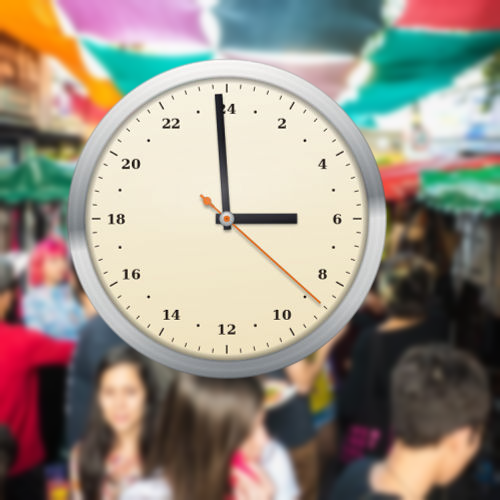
5:59:22
